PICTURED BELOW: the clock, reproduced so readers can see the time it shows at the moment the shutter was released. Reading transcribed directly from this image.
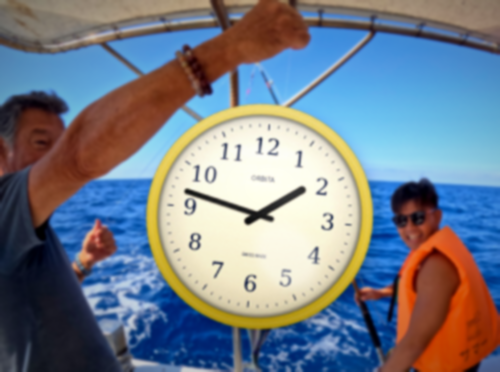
1:47
